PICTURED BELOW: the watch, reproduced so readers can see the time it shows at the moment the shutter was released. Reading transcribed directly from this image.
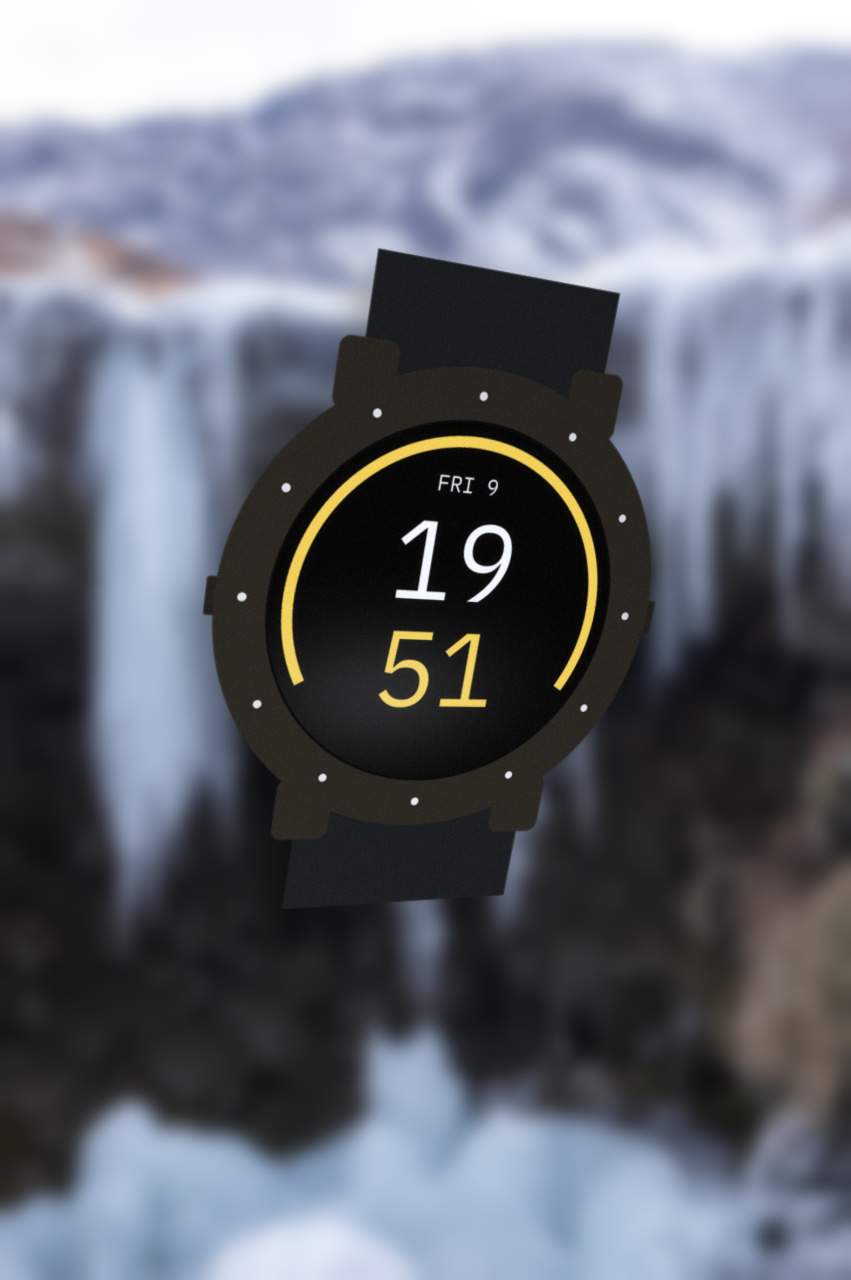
19:51
